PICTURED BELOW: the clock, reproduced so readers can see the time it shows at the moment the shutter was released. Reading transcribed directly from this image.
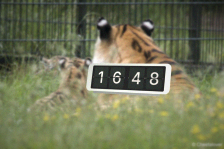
16:48
